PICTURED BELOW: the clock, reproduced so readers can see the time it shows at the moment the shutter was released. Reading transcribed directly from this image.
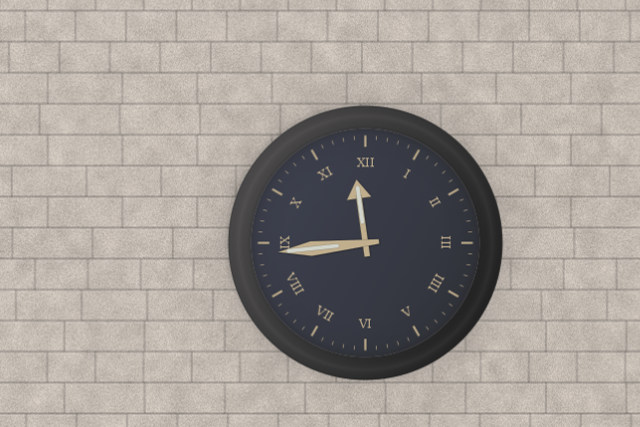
11:44
